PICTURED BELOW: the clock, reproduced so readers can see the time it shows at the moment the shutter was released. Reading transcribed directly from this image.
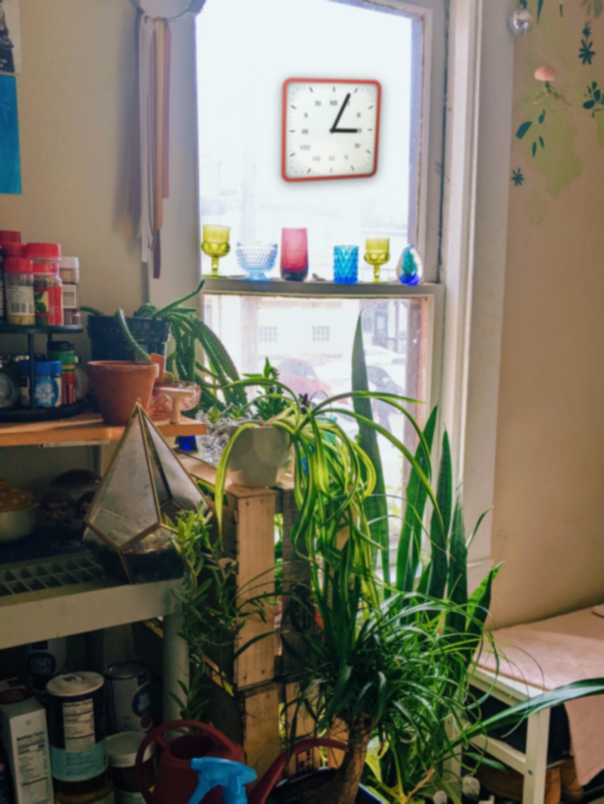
3:04
